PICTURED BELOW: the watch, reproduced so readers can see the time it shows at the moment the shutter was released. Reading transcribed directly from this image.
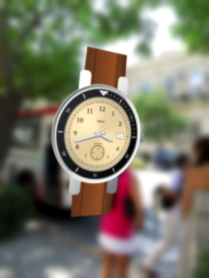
3:42
